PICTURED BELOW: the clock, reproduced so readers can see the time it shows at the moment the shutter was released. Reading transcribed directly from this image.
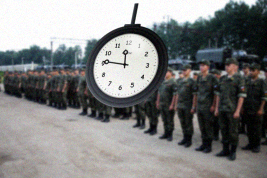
11:46
